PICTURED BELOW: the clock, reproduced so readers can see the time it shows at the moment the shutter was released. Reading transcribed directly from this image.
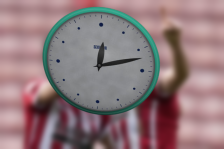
12:12
